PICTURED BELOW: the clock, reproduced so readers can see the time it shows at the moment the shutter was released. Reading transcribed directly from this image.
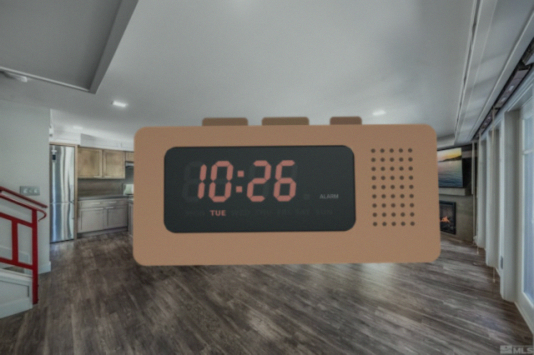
10:26
